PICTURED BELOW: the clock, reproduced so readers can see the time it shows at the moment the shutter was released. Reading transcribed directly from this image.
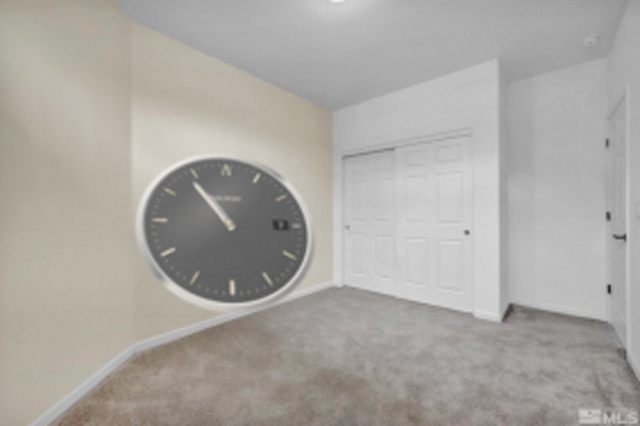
10:54
